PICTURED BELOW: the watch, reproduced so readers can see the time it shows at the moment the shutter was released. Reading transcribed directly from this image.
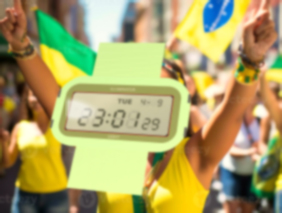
23:01:29
